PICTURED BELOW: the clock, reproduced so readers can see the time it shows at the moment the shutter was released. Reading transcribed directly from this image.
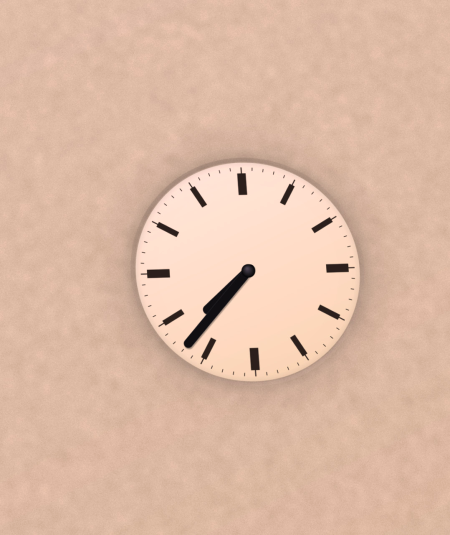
7:37
